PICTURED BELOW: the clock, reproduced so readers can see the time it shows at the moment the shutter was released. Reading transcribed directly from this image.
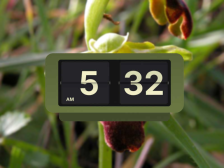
5:32
